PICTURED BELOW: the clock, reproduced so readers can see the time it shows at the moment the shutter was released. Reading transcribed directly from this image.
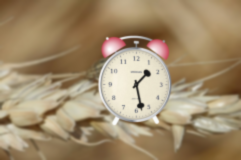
1:28
